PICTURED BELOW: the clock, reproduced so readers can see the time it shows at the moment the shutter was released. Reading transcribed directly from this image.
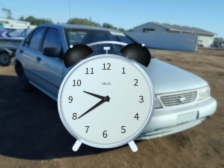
9:39
